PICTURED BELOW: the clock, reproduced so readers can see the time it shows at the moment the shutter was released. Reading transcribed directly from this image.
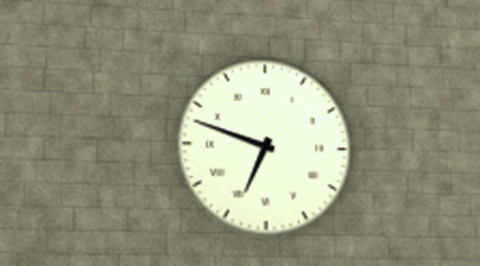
6:48
